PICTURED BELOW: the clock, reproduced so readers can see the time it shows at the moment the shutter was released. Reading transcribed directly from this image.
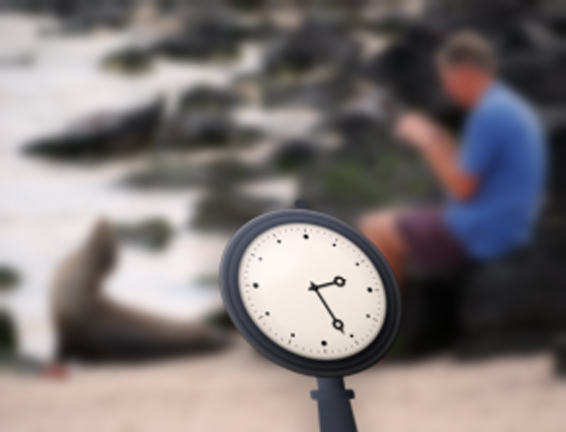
2:26
